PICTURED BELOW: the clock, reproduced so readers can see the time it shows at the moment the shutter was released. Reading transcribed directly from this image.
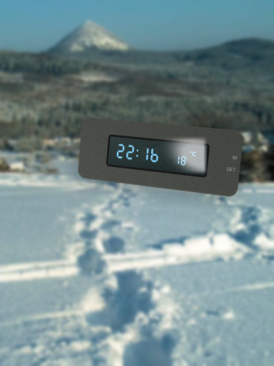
22:16
